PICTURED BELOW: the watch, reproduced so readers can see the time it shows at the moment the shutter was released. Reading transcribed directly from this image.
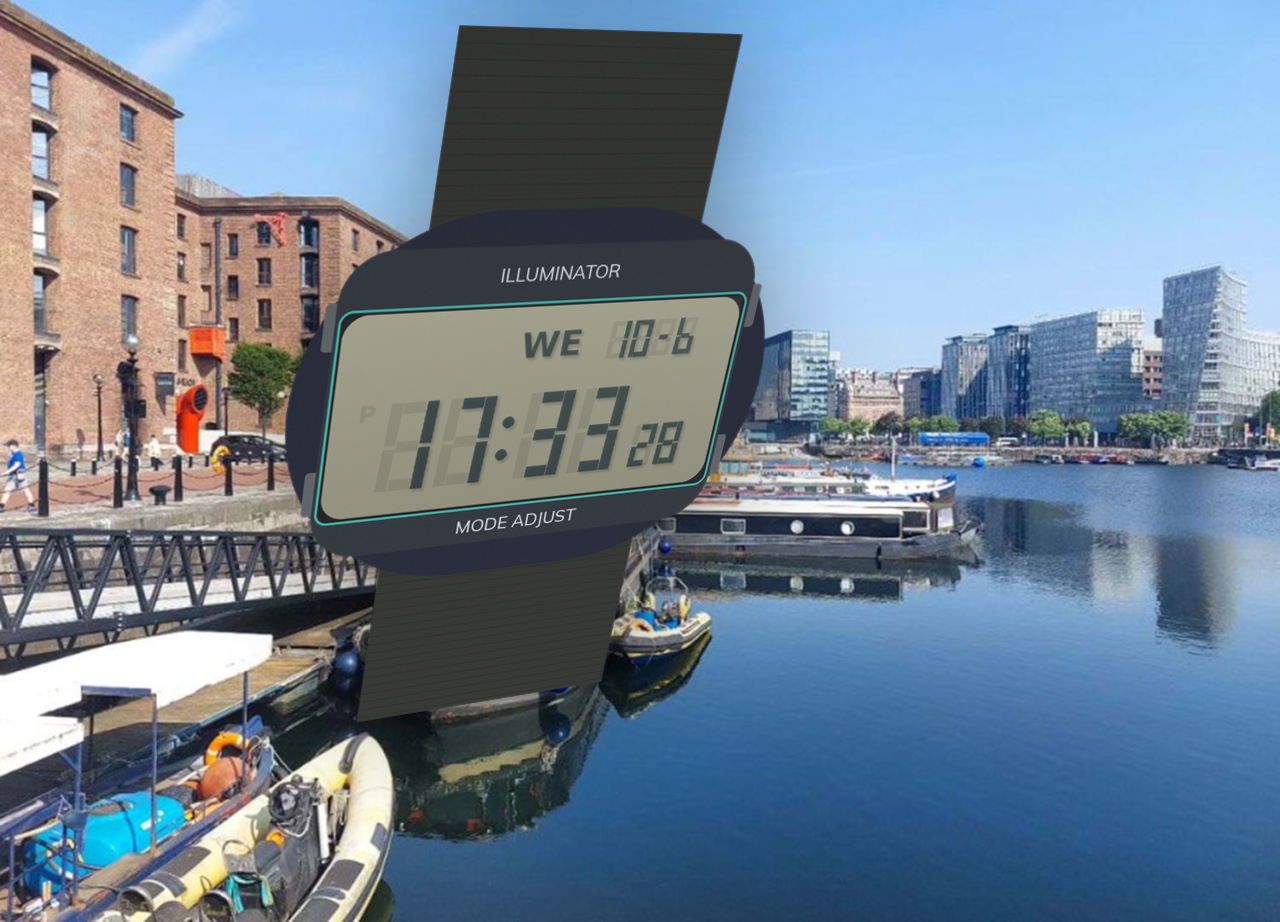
17:33:28
